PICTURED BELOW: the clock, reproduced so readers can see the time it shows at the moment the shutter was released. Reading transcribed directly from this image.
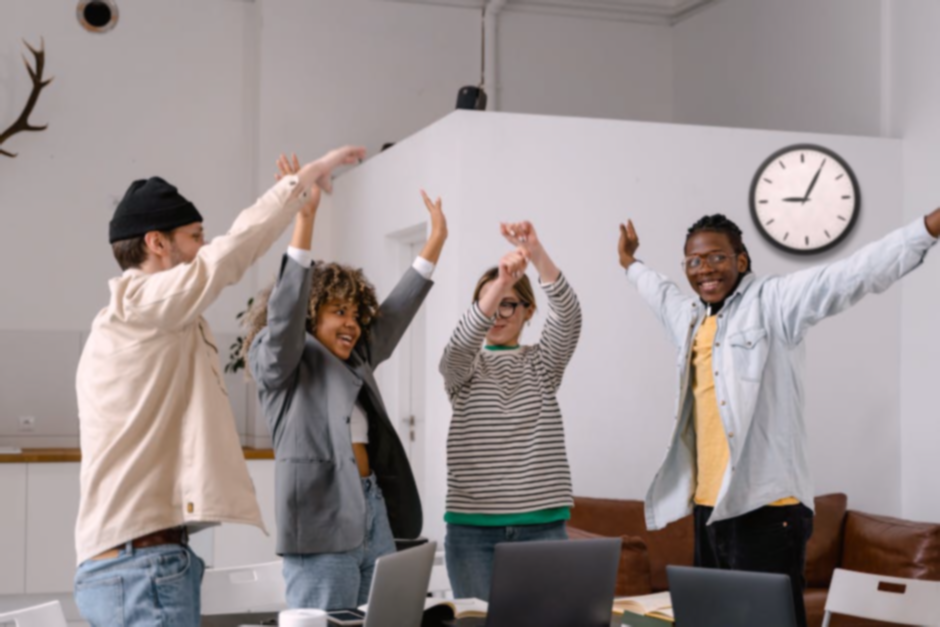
9:05
